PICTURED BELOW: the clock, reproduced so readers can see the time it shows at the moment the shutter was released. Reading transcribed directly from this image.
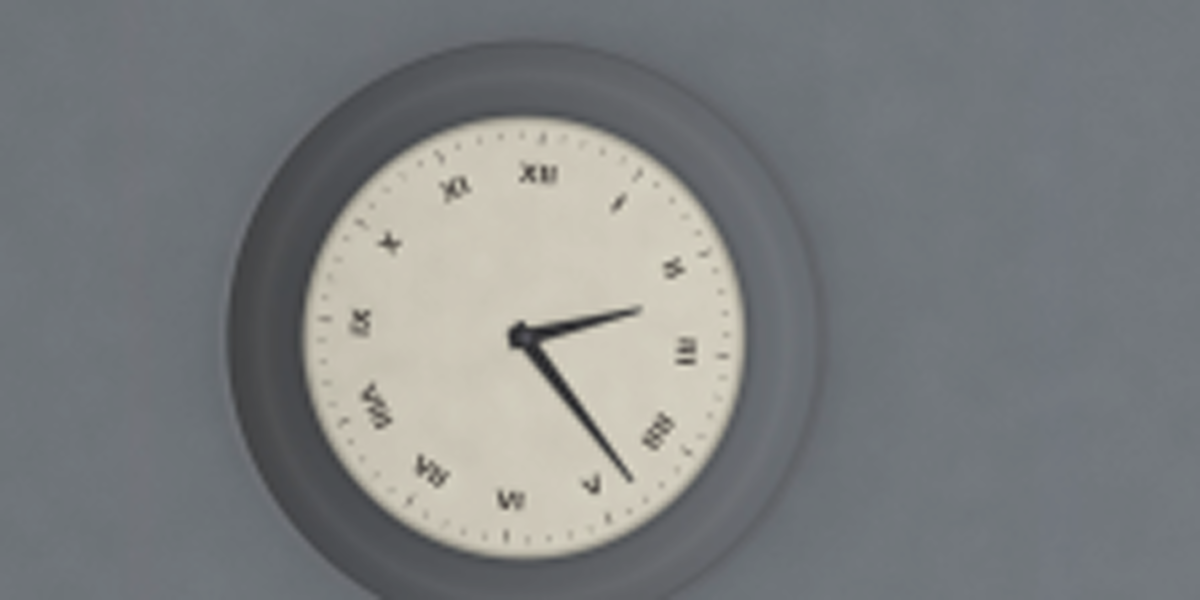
2:23
